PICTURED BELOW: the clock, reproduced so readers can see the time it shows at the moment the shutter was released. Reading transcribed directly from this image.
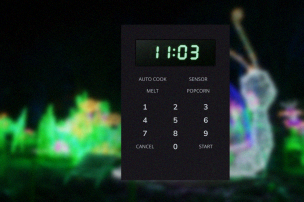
11:03
